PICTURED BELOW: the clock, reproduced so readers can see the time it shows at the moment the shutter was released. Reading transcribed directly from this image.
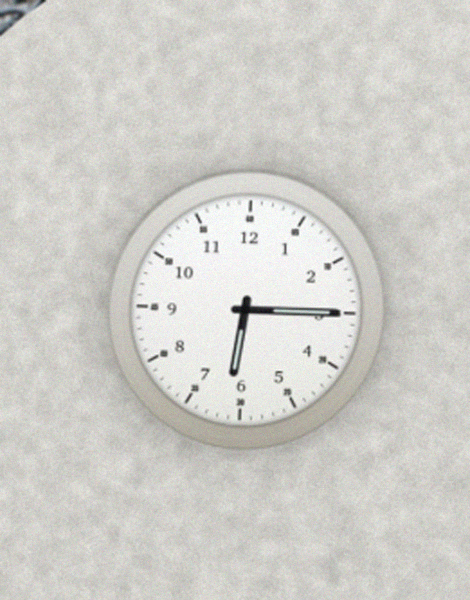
6:15
